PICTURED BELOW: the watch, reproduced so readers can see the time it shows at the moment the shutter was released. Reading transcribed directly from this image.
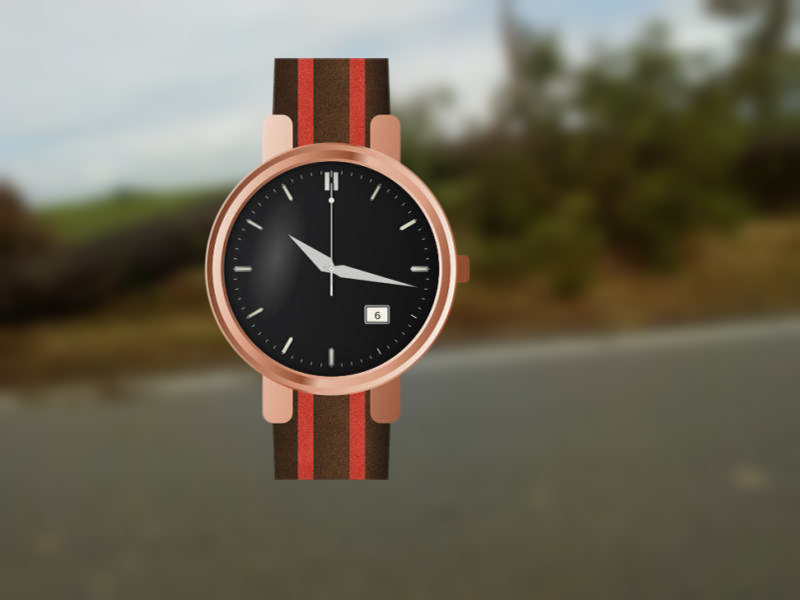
10:17:00
